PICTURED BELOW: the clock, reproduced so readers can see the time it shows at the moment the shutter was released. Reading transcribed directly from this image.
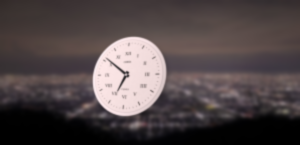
6:51
